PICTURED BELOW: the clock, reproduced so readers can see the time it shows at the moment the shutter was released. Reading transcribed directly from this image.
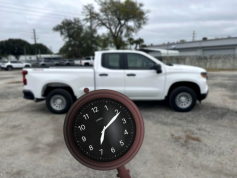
7:11
